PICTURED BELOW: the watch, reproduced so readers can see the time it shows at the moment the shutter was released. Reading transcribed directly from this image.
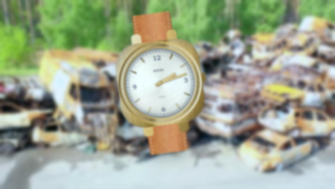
2:13
